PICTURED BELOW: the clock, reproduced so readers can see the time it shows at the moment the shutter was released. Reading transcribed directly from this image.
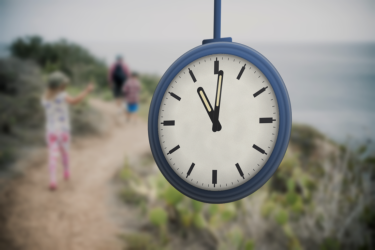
11:01
